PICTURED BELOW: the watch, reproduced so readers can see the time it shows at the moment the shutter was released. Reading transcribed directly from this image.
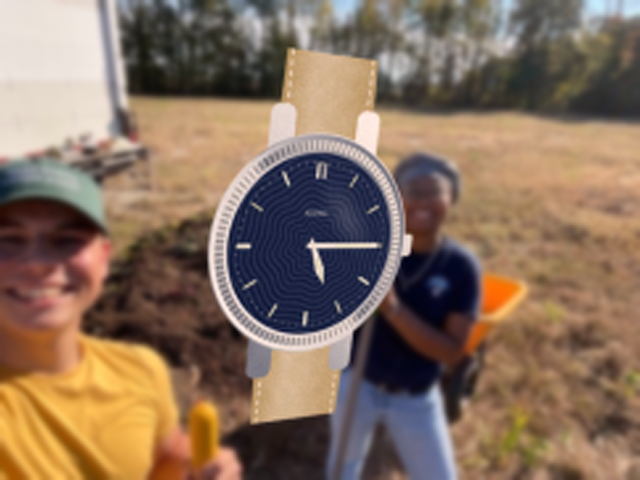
5:15
